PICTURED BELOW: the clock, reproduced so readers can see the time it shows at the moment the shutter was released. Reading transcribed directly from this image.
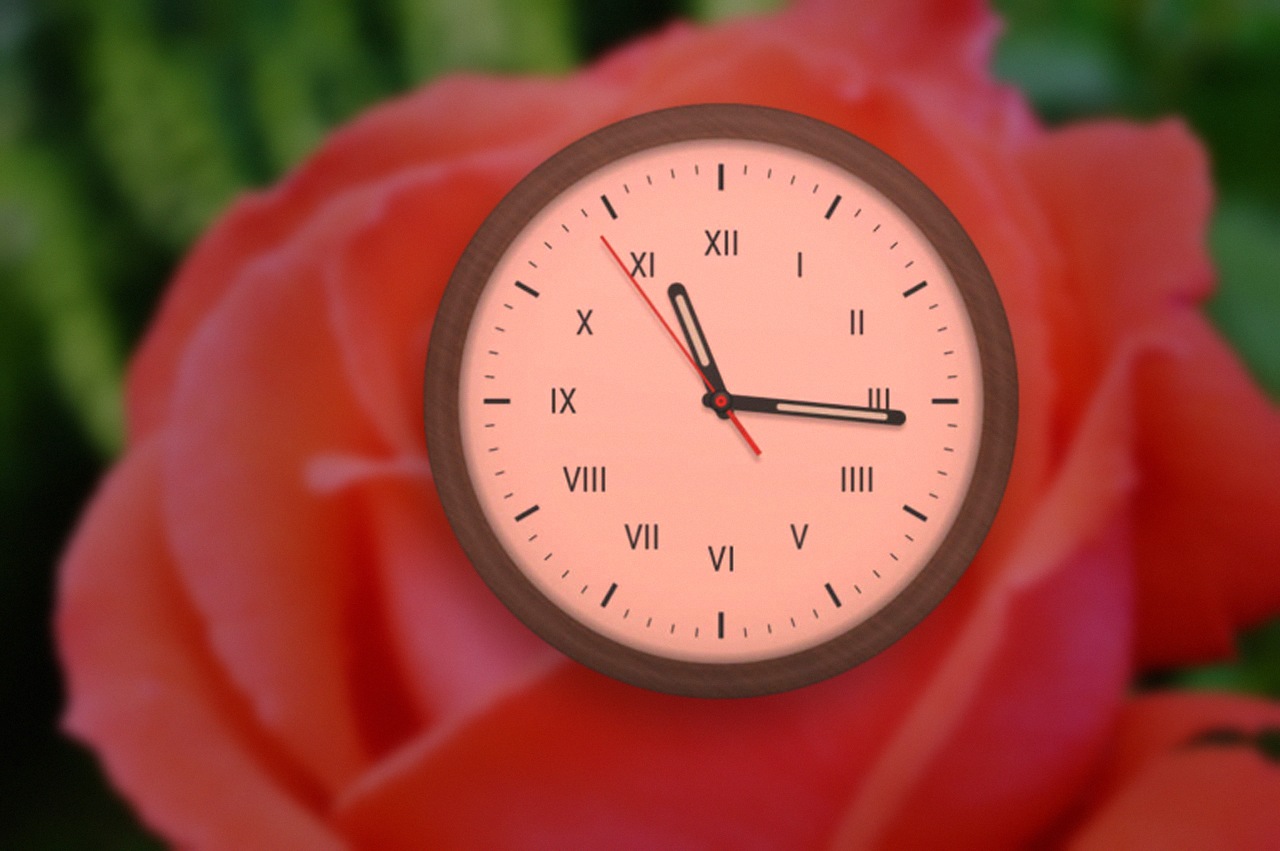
11:15:54
